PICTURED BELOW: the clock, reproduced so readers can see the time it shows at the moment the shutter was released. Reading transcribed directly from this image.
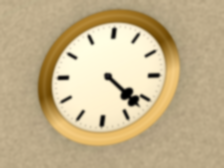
4:22
